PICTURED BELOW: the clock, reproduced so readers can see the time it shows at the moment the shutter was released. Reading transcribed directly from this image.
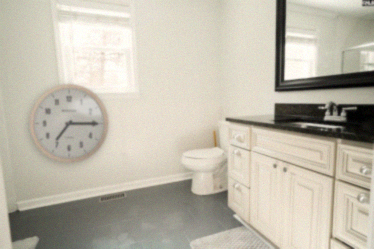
7:15
